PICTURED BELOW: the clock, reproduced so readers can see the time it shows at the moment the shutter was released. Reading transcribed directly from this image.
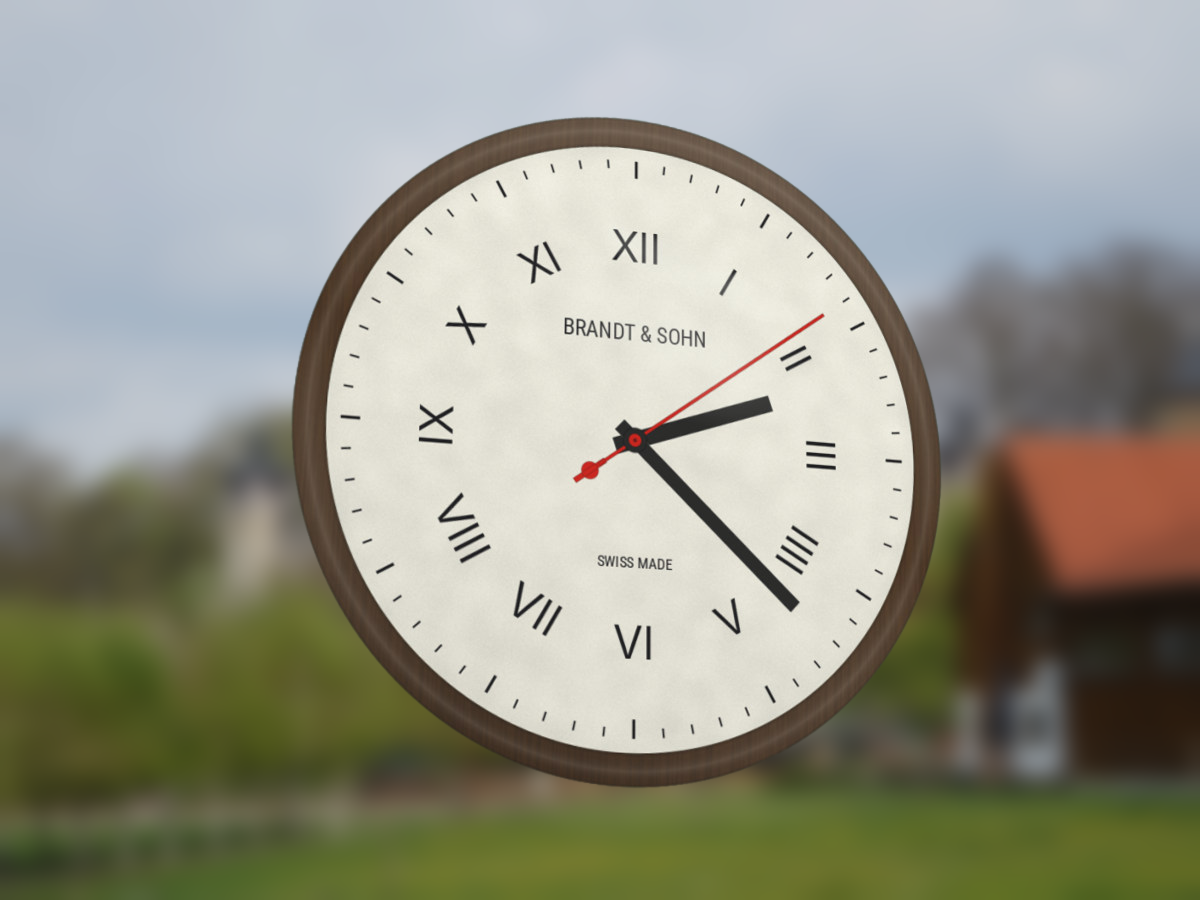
2:22:09
